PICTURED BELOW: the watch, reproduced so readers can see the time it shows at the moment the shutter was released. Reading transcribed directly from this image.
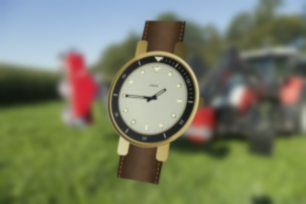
1:45
